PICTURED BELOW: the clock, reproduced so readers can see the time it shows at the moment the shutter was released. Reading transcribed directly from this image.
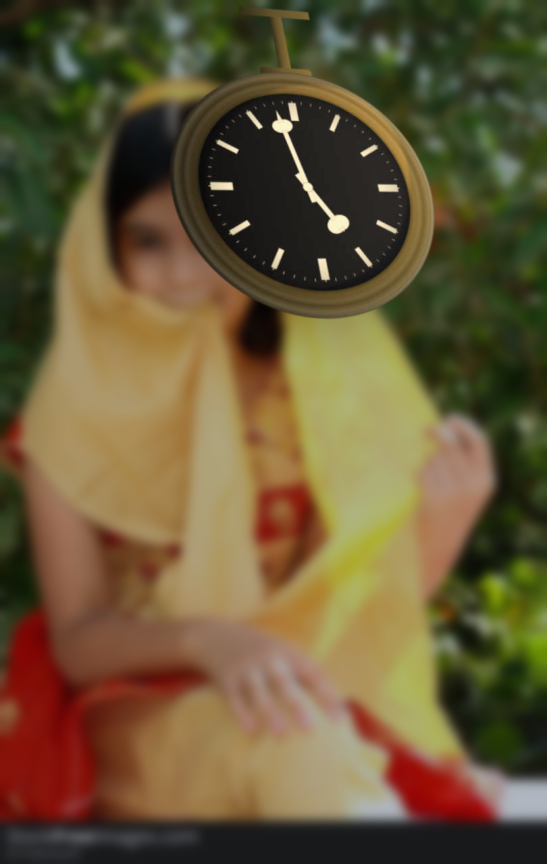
4:58
